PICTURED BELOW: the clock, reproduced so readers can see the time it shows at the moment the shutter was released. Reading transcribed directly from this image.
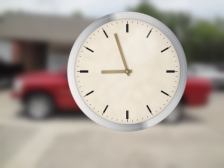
8:57
